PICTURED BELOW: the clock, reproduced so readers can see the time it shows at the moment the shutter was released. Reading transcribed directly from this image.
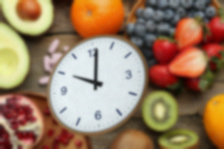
10:01
